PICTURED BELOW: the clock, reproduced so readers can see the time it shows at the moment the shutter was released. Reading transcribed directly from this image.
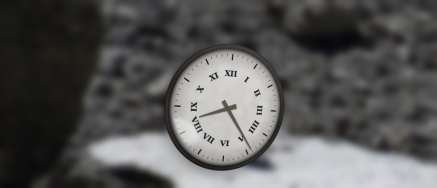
8:24
